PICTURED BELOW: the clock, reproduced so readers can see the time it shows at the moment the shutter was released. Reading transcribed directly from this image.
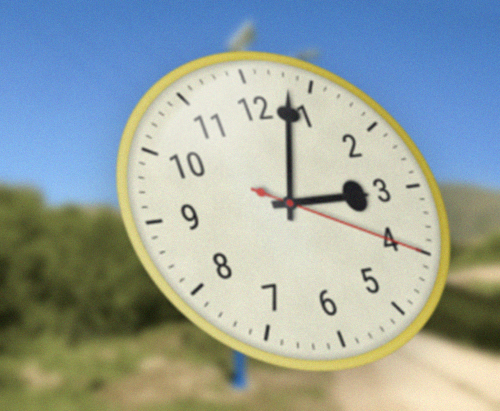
3:03:20
